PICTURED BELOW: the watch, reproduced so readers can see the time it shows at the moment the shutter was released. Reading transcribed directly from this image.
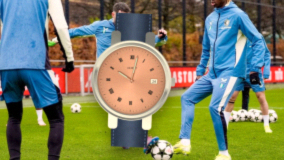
10:02
